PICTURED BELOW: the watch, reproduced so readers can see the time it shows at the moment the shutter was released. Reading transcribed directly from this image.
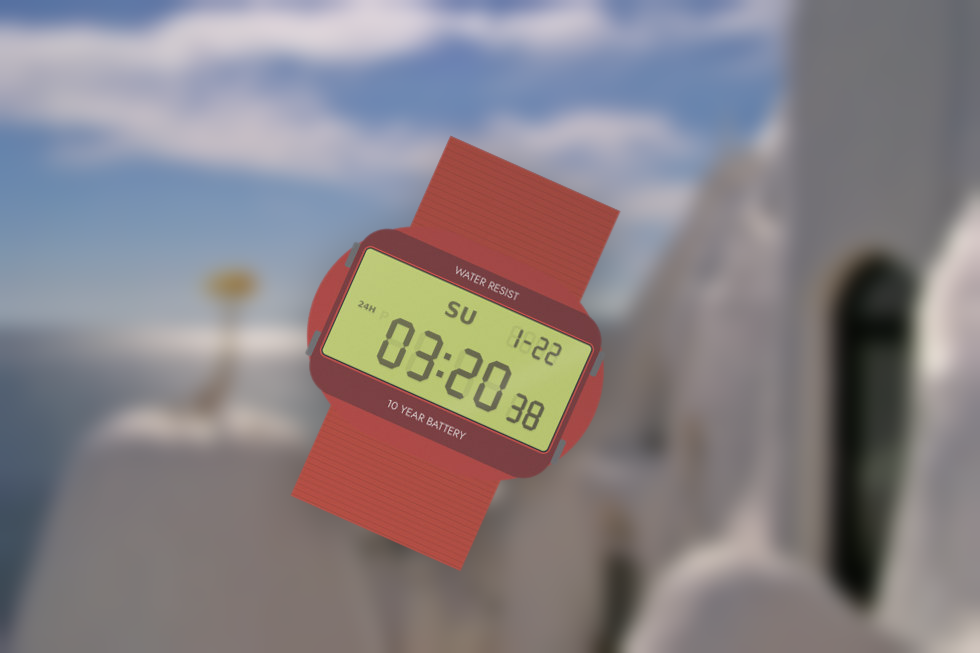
3:20:38
